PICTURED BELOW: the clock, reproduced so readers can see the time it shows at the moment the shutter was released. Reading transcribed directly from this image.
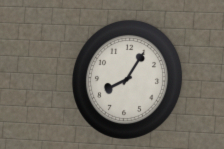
8:05
